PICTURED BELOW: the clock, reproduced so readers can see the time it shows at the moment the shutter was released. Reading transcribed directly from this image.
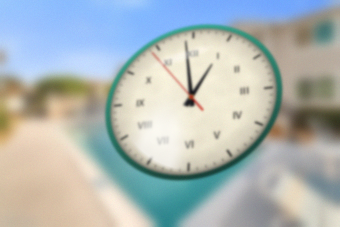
12:58:54
